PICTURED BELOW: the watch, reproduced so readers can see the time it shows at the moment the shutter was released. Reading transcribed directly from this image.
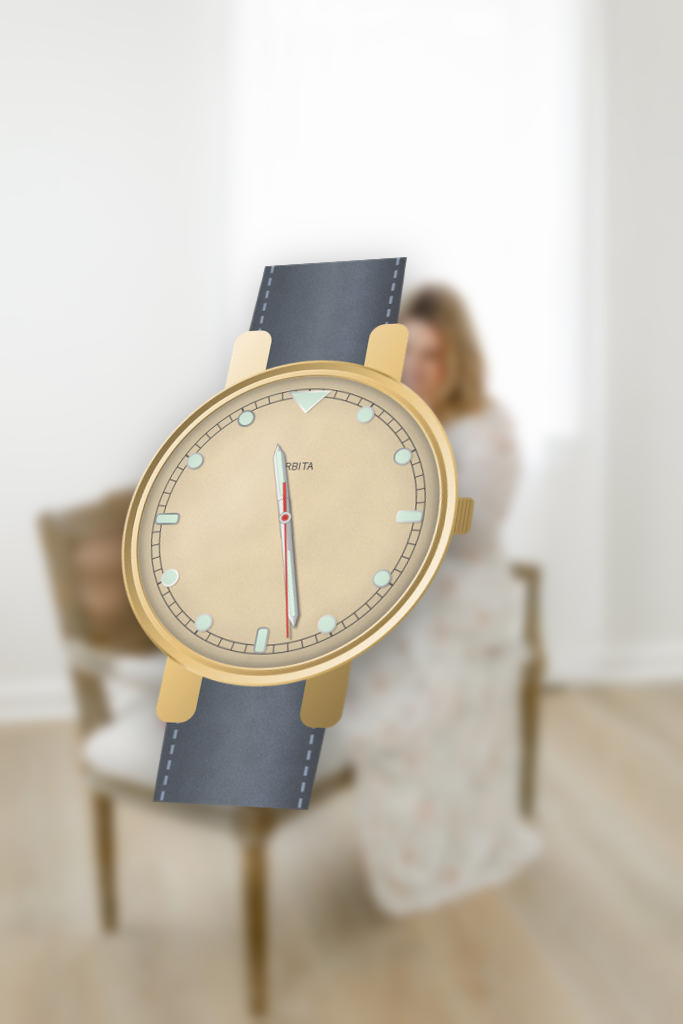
11:27:28
